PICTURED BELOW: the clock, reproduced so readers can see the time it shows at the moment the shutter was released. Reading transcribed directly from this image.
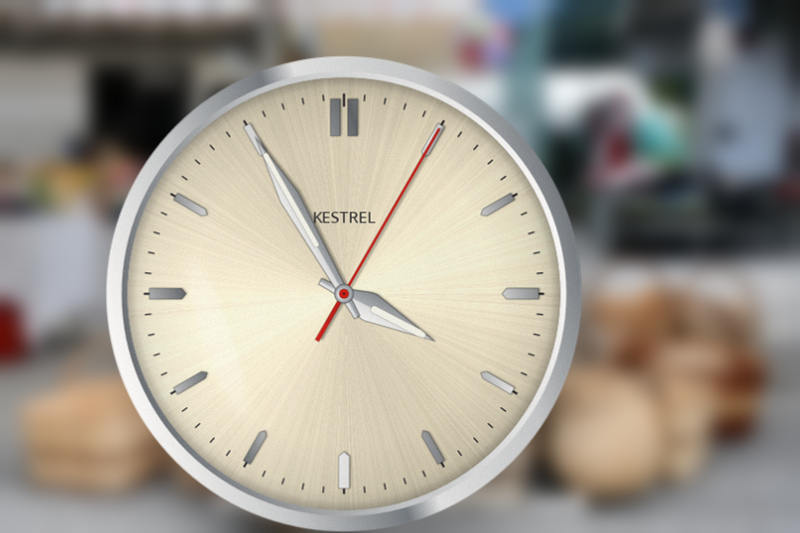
3:55:05
